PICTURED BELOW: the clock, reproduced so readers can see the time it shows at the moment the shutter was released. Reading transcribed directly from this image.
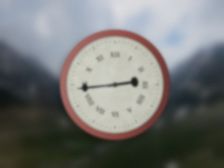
2:44
